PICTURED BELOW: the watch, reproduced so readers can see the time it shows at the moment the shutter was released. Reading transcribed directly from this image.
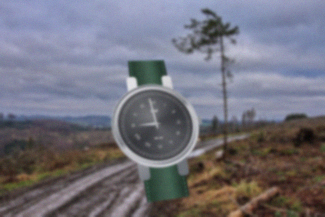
8:59
